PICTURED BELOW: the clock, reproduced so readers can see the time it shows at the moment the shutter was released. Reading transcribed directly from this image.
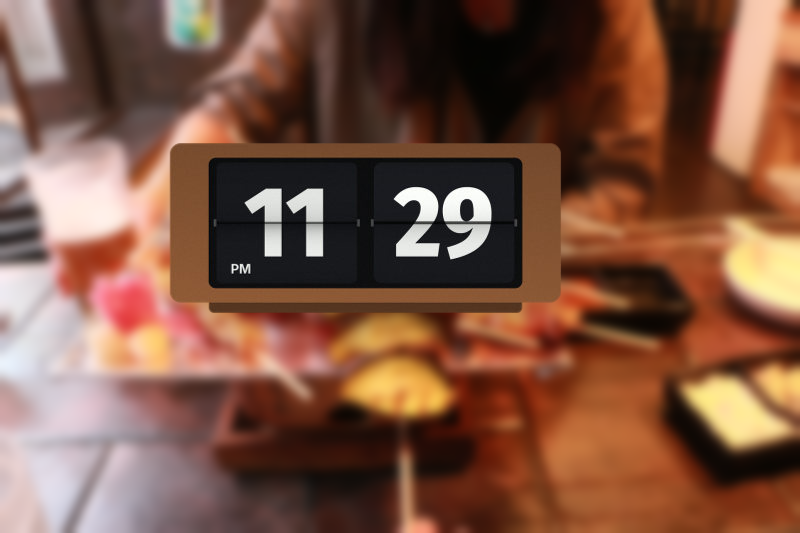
11:29
